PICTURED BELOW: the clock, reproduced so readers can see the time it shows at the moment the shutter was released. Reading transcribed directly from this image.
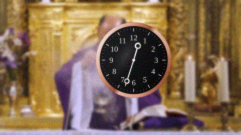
12:33
